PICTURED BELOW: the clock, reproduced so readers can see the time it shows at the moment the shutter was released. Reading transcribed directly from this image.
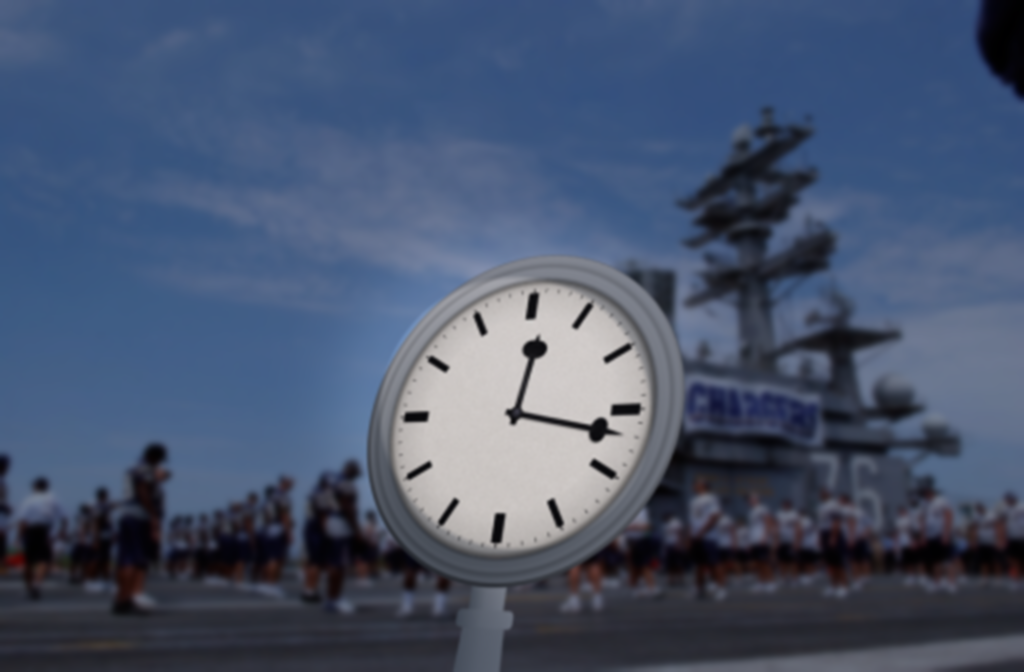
12:17
